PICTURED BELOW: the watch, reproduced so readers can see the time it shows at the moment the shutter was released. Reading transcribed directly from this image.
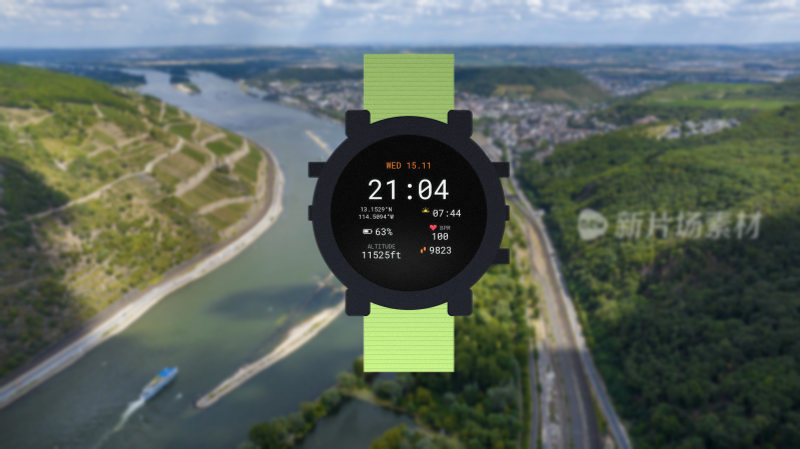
21:04
